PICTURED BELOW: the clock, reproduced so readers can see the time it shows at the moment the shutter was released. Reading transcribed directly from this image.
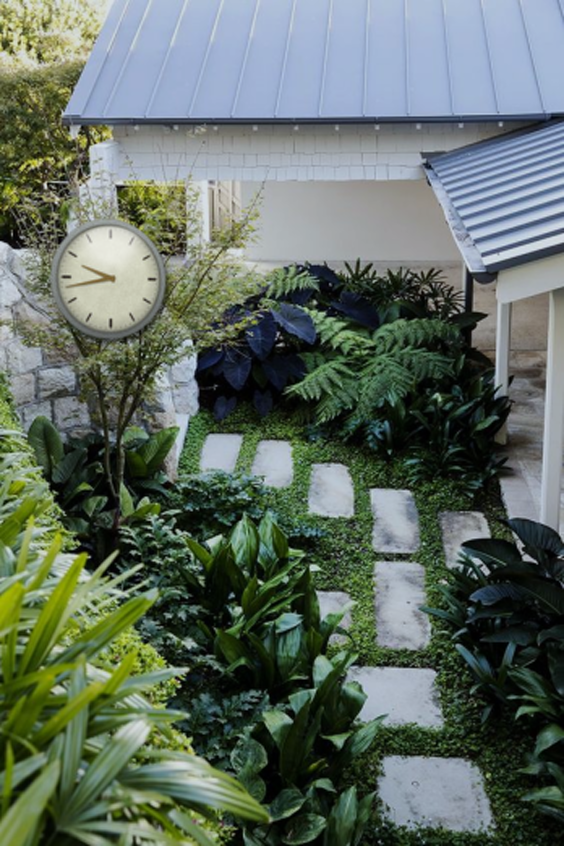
9:43
